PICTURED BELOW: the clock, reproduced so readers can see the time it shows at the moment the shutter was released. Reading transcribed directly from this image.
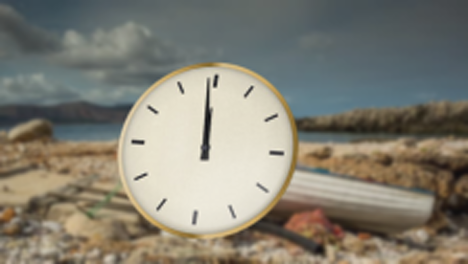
11:59
